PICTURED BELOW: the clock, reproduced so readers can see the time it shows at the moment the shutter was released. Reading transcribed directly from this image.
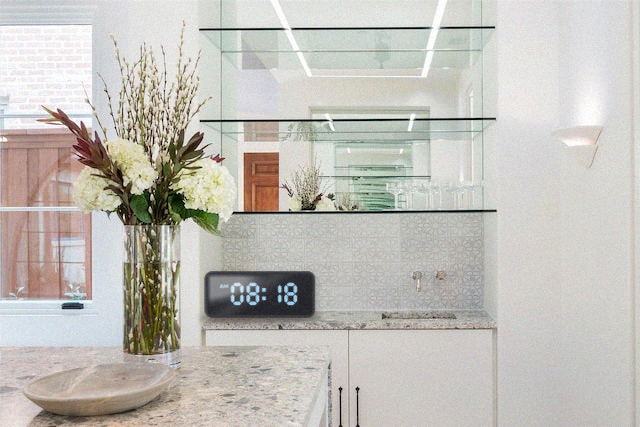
8:18
